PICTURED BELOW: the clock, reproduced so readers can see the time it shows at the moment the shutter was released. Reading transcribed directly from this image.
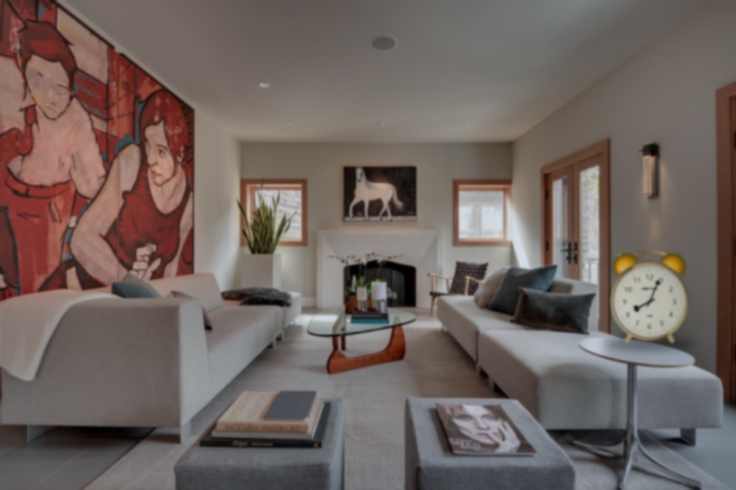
8:04
